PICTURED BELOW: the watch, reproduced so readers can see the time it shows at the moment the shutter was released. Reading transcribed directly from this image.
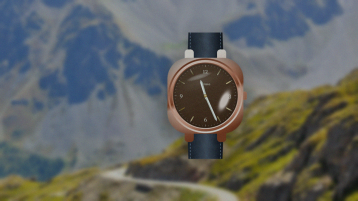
11:26
